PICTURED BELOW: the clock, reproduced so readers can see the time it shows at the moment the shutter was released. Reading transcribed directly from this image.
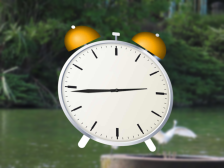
2:44
